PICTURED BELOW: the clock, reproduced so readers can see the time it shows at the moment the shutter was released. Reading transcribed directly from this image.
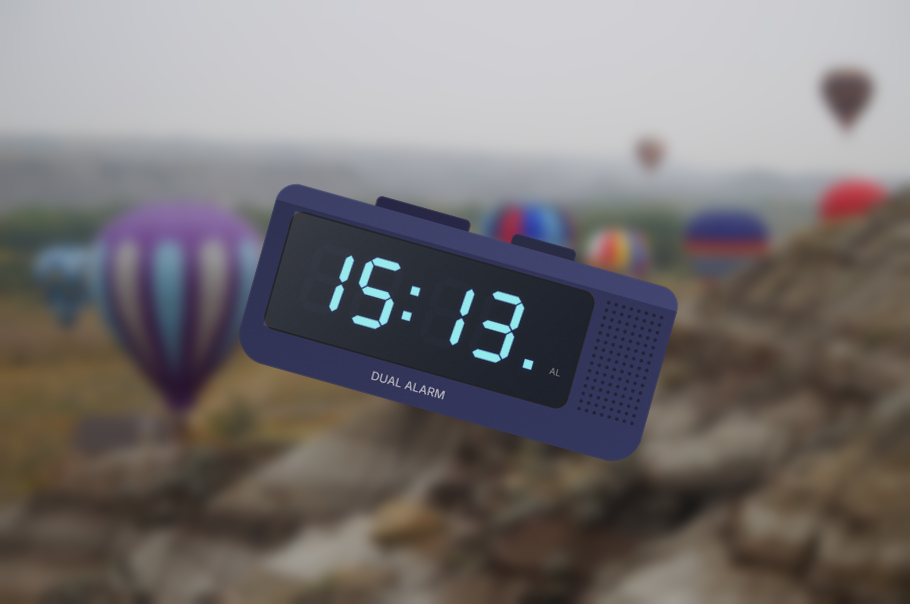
15:13
